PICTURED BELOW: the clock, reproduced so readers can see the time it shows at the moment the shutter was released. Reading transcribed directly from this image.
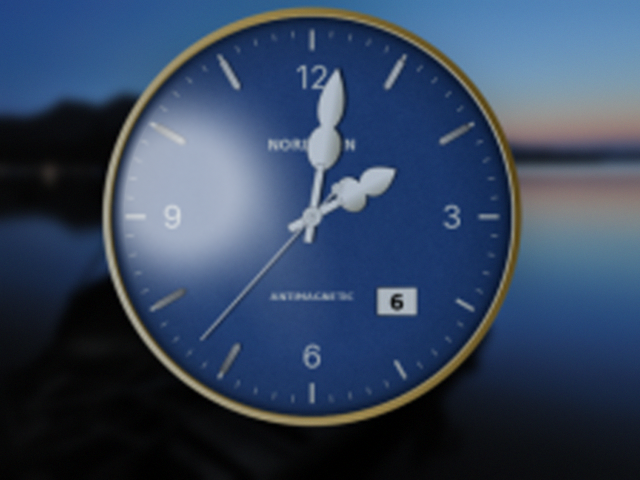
2:01:37
